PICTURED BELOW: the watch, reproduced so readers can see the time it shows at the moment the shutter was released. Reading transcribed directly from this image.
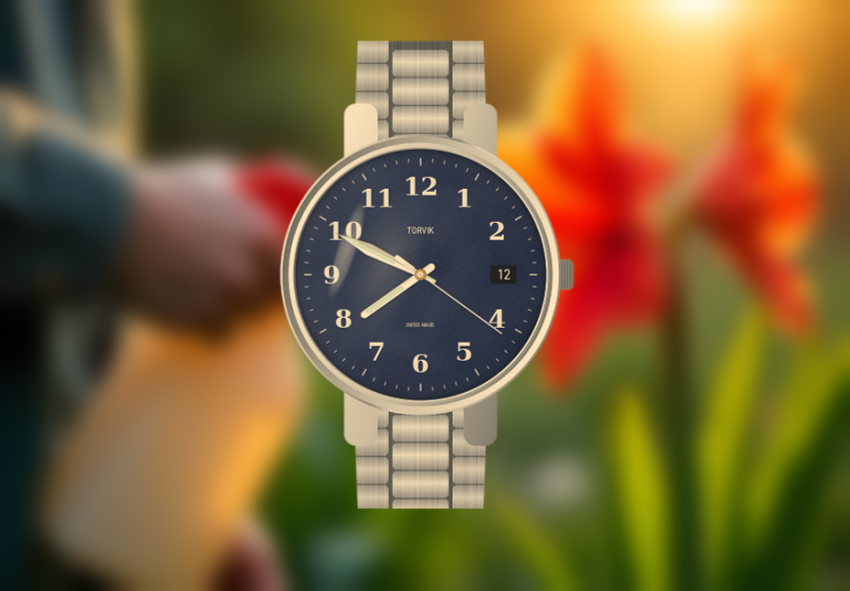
7:49:21
